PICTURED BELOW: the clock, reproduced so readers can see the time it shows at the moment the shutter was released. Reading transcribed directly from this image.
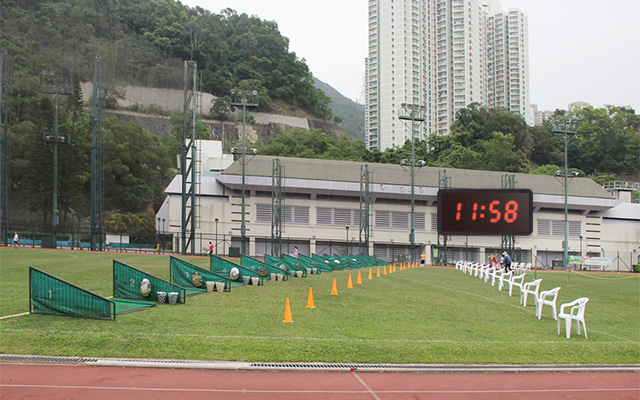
11:58
